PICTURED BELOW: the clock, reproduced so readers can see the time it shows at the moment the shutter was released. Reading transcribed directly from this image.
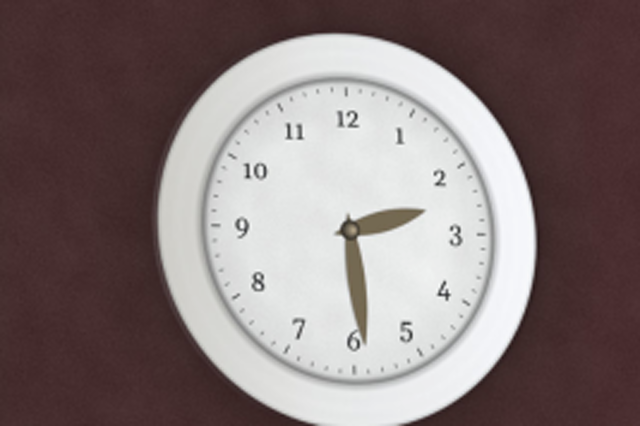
2:29
